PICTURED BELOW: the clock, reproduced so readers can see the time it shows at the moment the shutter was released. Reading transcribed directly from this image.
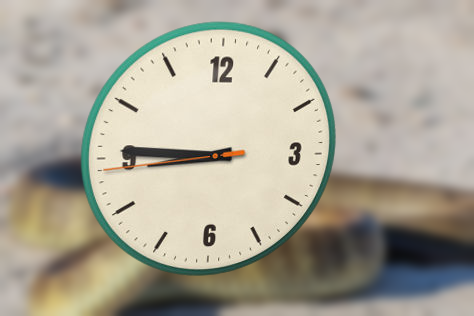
8:45:44
